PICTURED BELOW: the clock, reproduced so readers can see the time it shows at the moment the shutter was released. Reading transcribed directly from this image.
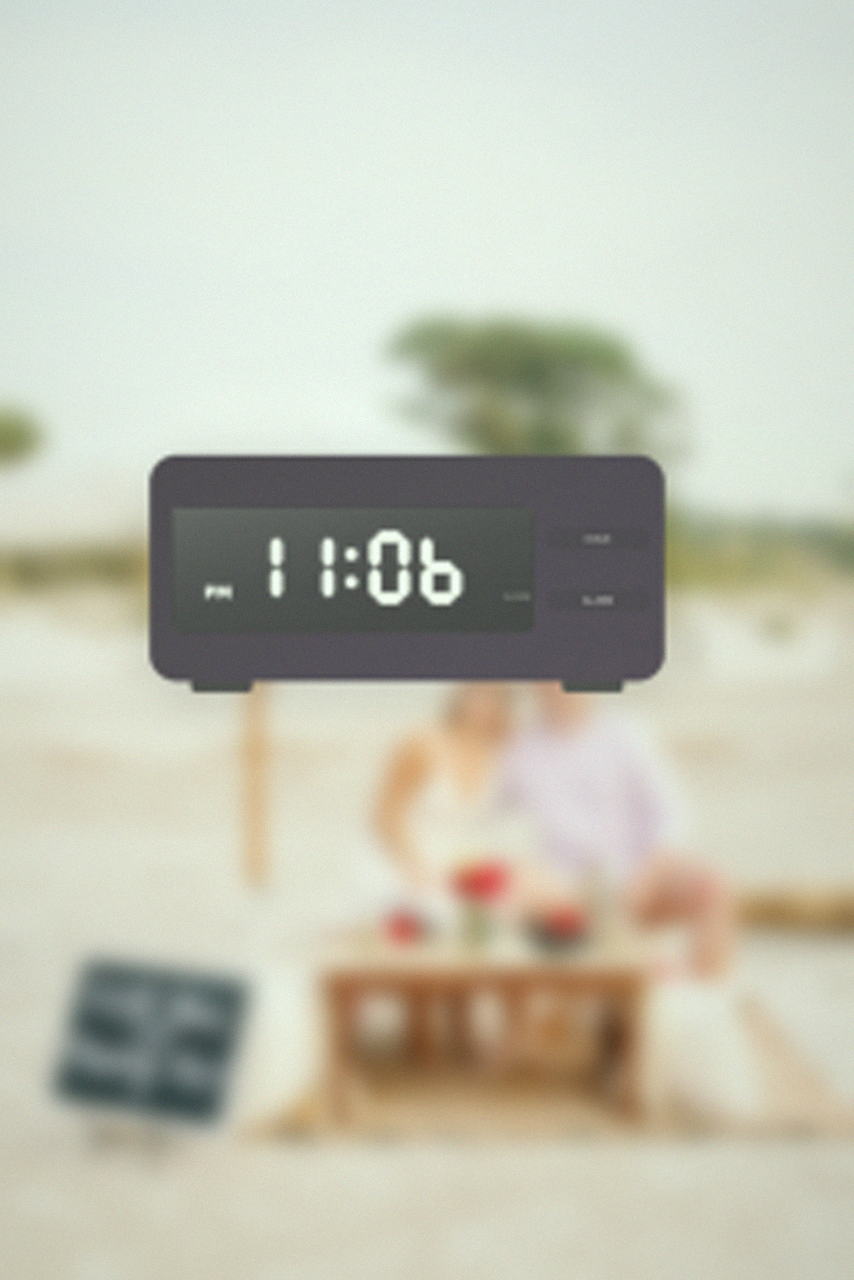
11:06
